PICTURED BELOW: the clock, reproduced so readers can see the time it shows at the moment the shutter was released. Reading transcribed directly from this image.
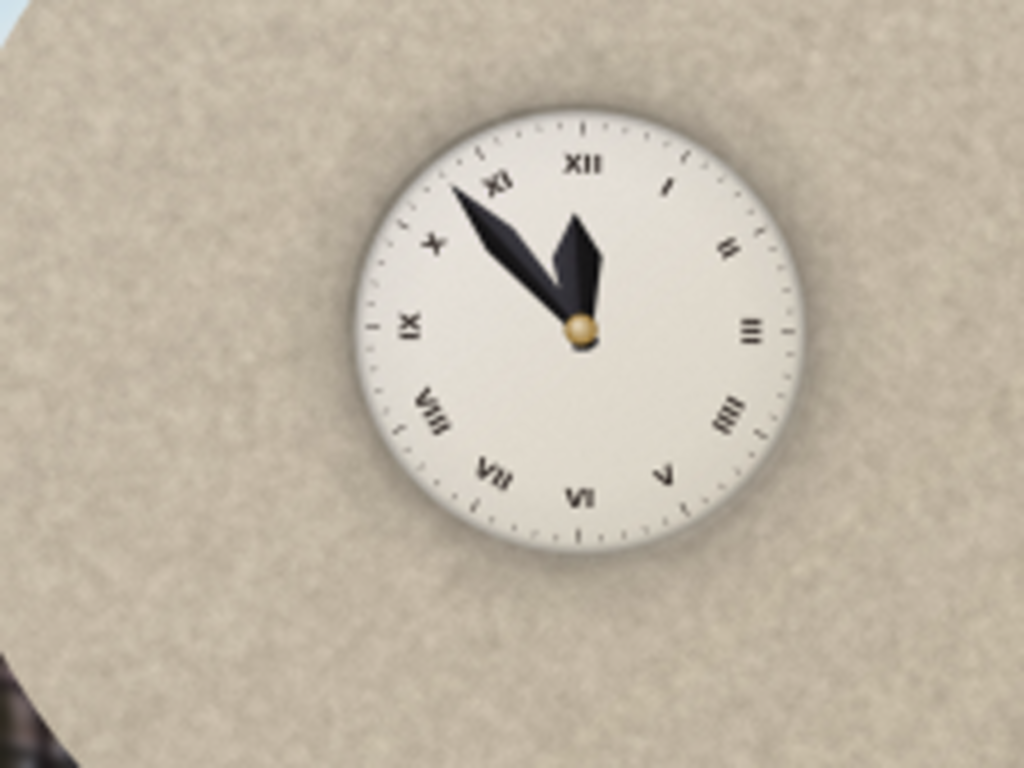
11:53
